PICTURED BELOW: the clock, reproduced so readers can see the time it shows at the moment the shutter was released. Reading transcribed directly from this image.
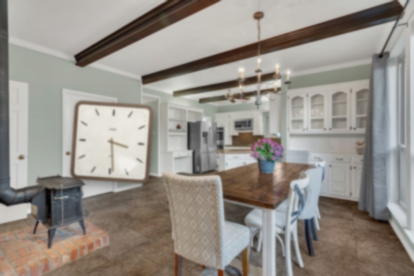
3:29
